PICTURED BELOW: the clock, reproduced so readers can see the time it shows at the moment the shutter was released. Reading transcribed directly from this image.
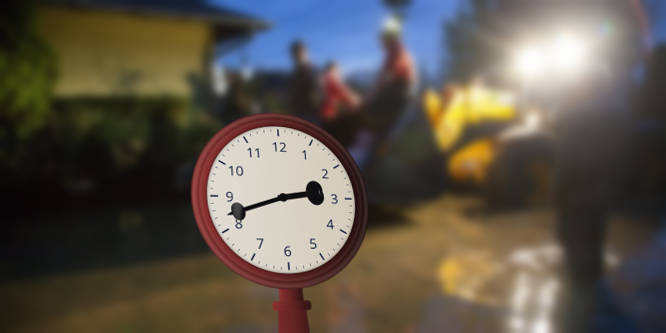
2:42
